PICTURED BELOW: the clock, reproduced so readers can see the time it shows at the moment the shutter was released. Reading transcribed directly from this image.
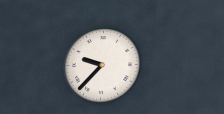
9:37
